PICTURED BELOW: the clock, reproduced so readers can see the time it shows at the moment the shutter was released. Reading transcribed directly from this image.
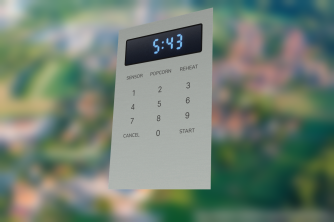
5:43
